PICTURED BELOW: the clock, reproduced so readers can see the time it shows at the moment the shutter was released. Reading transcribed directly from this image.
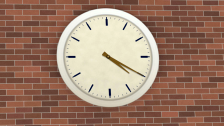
4:20
